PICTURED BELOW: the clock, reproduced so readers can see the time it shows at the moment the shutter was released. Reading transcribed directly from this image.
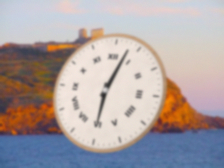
6:03
